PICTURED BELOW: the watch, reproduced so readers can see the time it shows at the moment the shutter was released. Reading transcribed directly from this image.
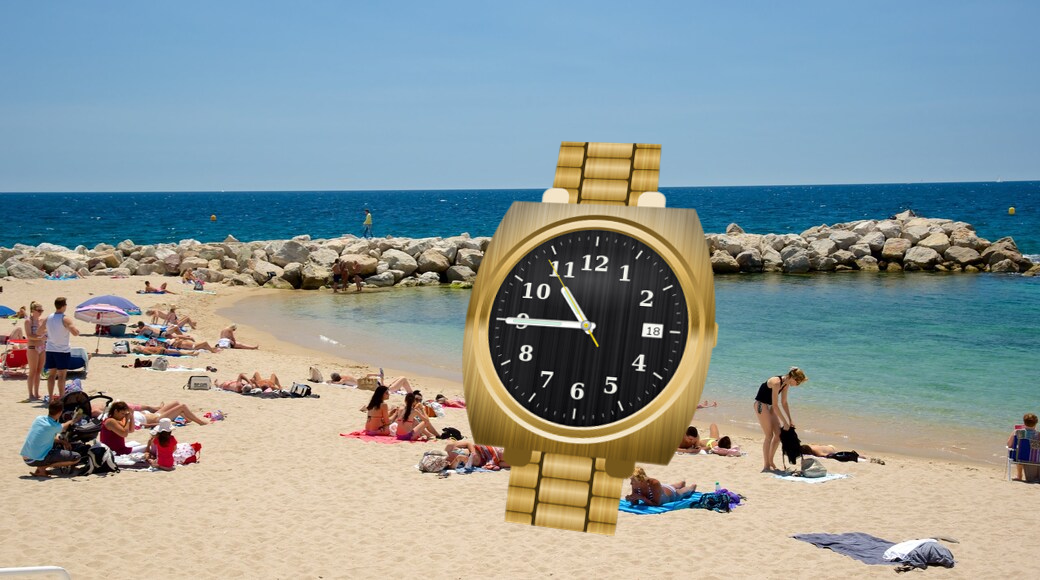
10:44:54
